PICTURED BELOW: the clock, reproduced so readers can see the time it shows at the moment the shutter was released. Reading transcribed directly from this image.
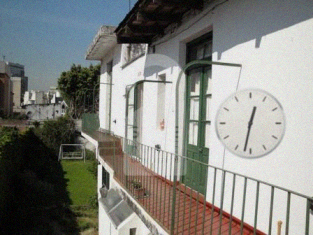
12:32
